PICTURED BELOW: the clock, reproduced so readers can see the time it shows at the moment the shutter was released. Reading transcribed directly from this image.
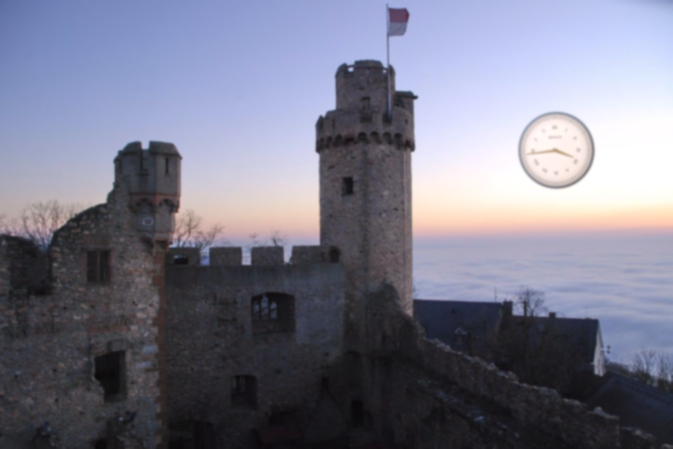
3:44
